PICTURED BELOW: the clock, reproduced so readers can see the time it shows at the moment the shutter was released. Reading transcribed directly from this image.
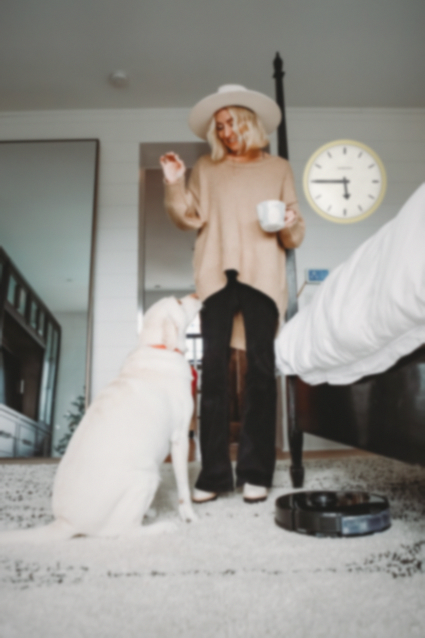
5:45
